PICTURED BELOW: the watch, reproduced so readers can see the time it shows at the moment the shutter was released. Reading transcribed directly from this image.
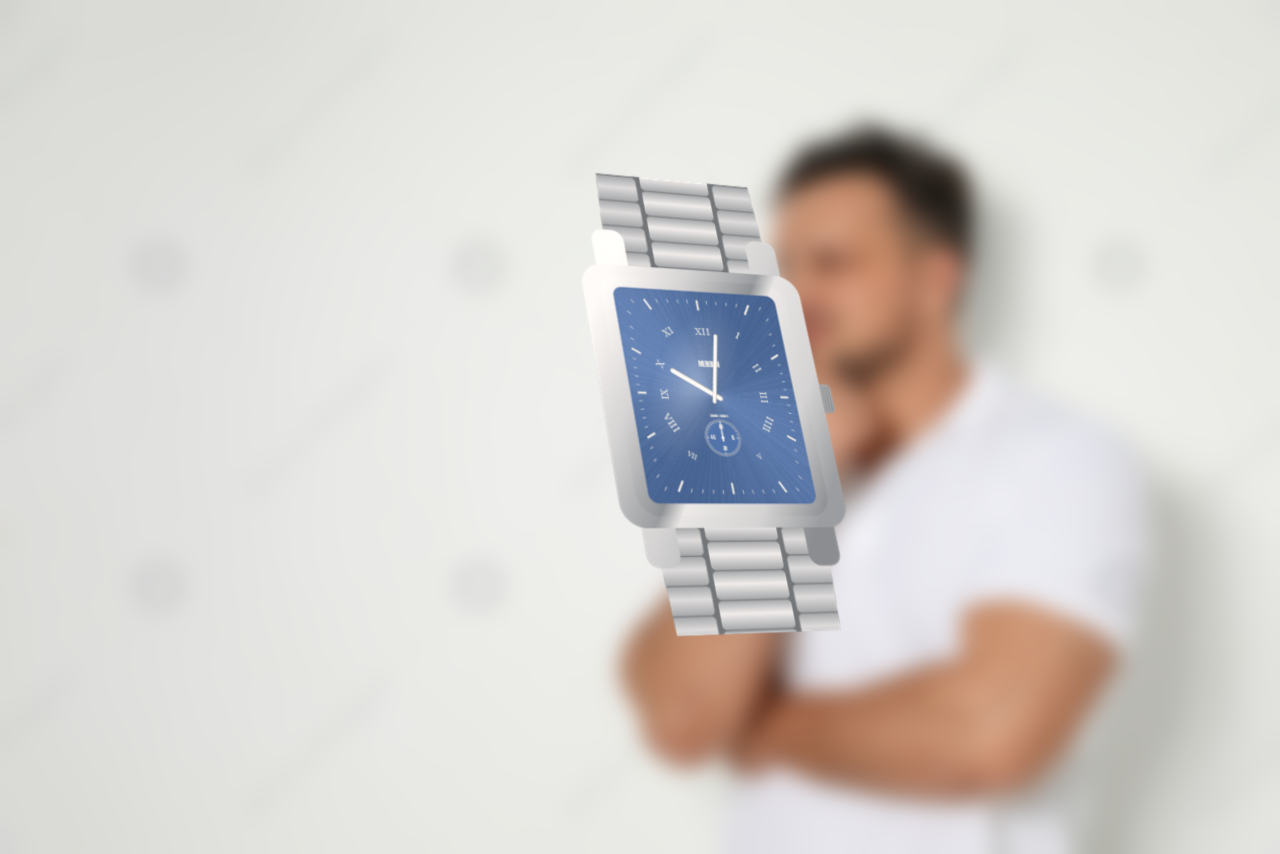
10:02
